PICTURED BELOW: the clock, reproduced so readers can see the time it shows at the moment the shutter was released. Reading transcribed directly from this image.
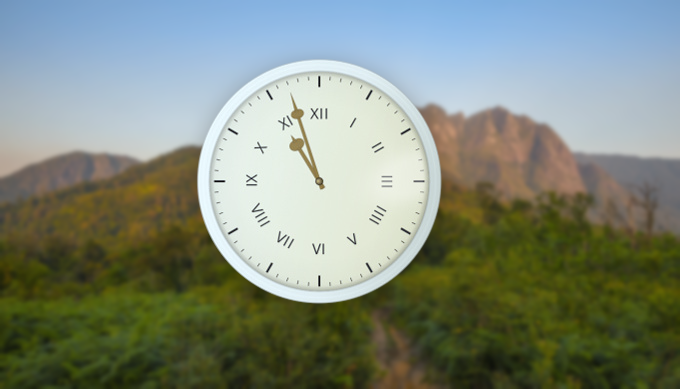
10:57
